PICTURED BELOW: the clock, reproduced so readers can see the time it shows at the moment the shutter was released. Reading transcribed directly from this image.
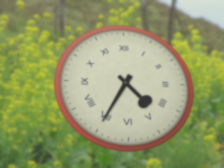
4:35
